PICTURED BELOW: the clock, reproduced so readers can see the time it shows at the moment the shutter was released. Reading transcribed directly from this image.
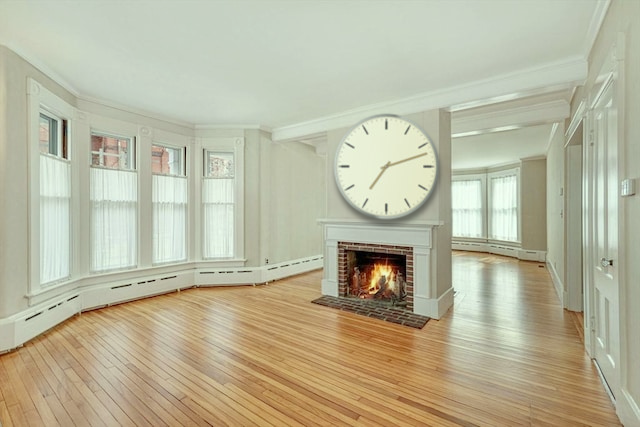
7:12
